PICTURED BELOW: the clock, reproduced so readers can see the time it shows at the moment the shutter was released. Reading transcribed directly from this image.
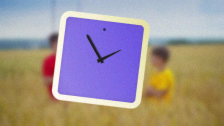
1:54
